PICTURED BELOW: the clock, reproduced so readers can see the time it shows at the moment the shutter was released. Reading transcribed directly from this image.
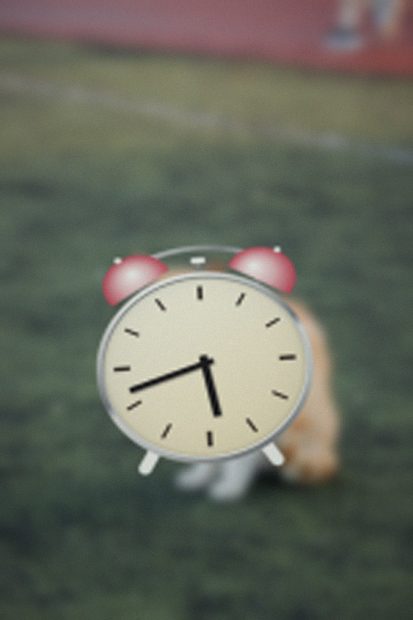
5:42
